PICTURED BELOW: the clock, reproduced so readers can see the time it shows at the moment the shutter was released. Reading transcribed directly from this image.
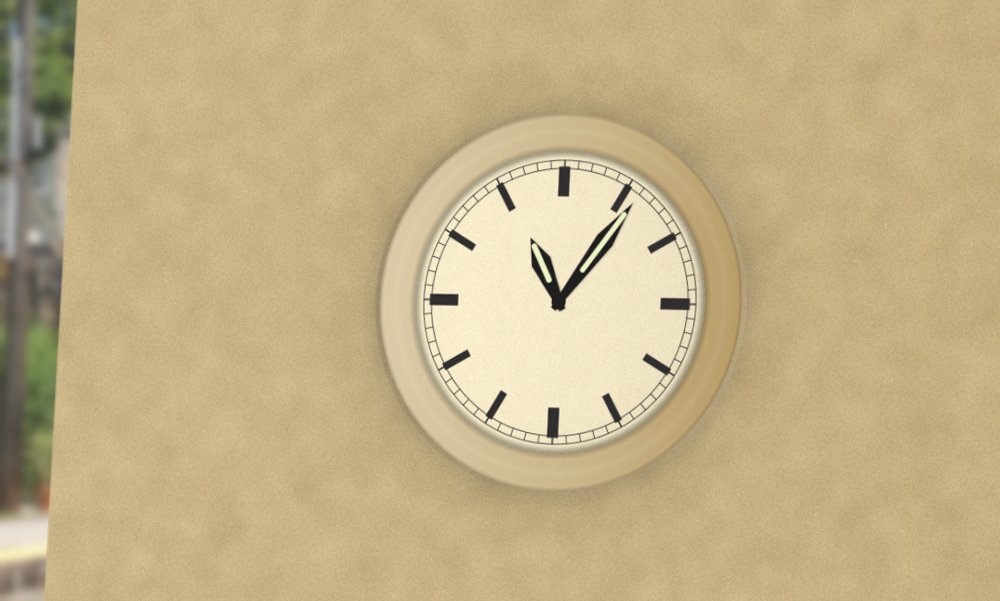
11:06
